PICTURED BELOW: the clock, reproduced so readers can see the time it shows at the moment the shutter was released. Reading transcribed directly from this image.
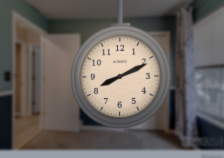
8:11
